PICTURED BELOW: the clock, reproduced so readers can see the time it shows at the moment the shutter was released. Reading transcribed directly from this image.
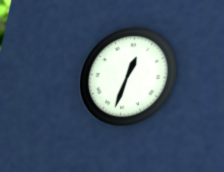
12:32
